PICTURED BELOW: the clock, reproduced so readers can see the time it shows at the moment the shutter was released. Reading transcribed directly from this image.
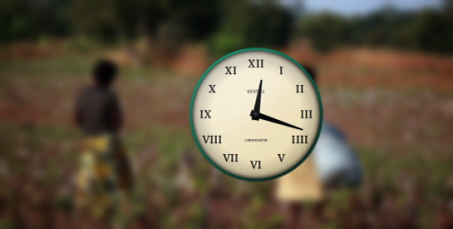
12:18
